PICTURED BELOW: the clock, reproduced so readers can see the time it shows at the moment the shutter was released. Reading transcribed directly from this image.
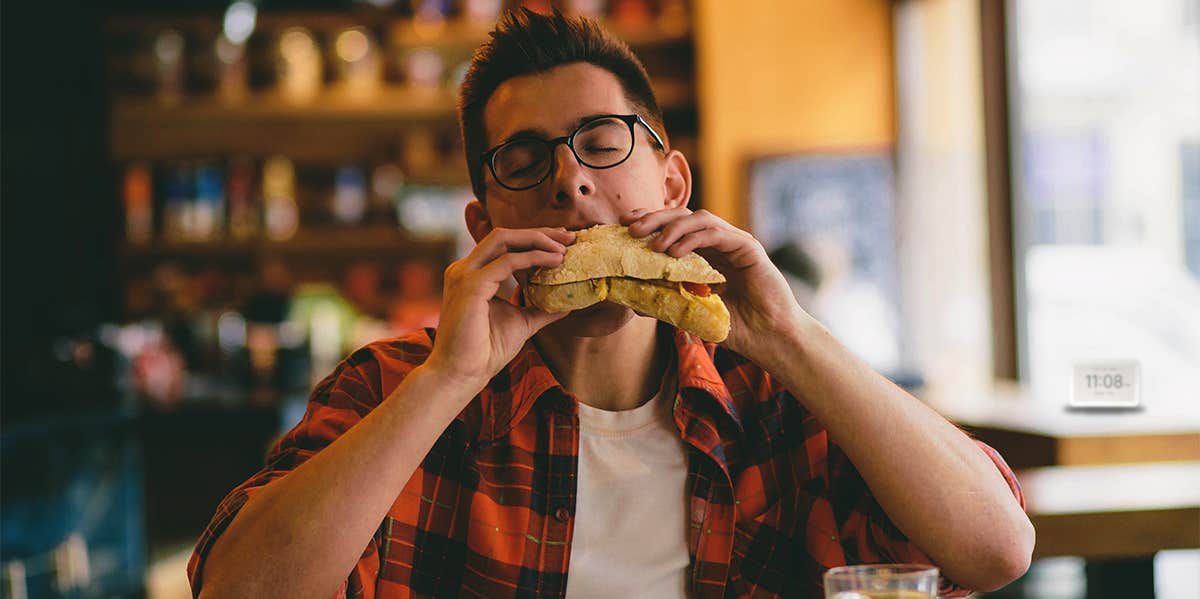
11:08
